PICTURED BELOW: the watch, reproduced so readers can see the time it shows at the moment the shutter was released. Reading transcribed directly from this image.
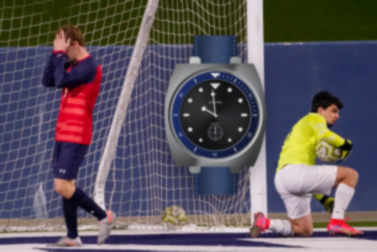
9:59
